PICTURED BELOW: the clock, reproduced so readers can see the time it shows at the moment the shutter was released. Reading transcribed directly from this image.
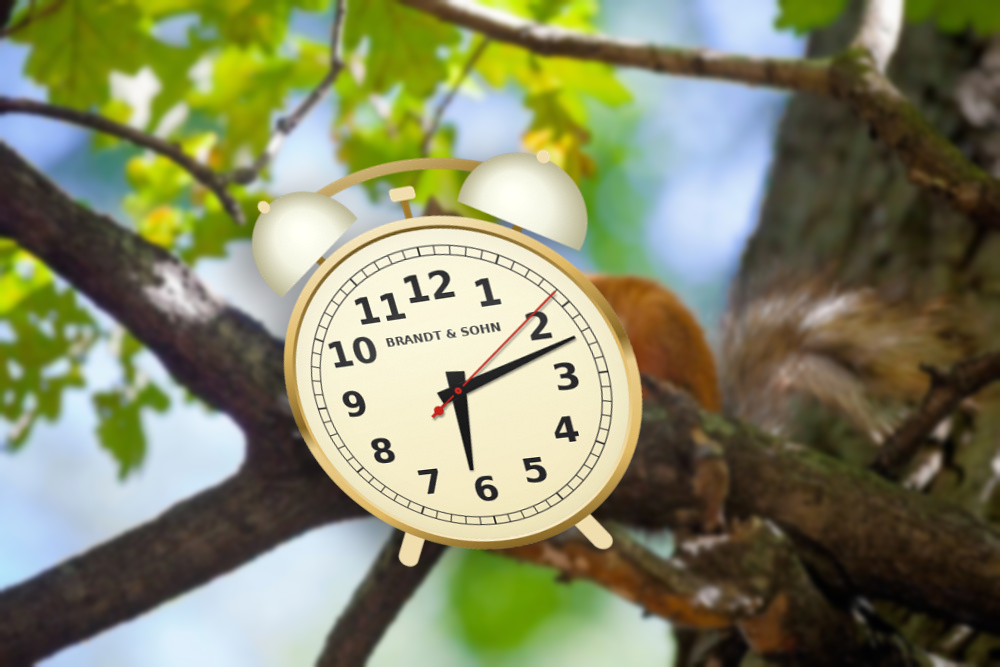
6:12:09
